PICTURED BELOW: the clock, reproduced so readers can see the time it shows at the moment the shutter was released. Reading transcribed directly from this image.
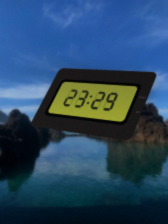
23:29
